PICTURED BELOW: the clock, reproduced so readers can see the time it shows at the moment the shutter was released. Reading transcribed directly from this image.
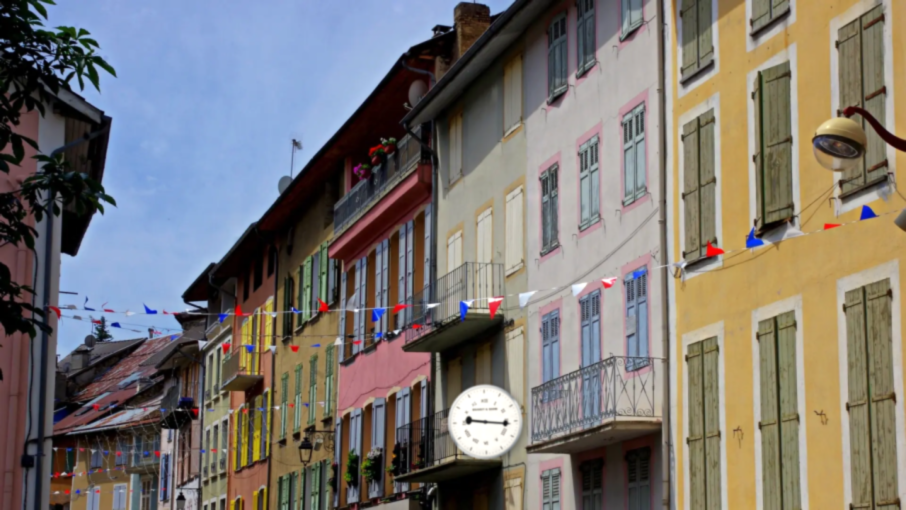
9:16
